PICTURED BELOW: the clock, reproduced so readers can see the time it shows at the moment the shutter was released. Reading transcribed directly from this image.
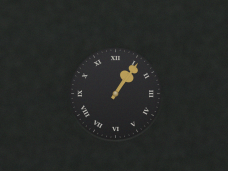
1:06
